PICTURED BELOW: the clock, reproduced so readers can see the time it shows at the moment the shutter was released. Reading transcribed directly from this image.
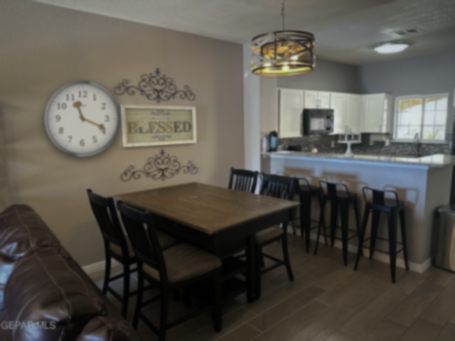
11:19
